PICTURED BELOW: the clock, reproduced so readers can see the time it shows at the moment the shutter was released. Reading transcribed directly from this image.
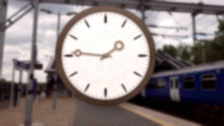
1:46
